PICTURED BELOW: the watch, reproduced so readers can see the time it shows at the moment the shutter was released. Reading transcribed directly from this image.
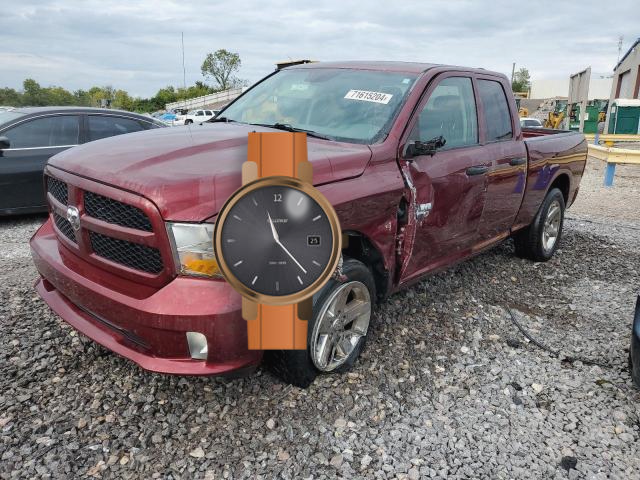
11:23
